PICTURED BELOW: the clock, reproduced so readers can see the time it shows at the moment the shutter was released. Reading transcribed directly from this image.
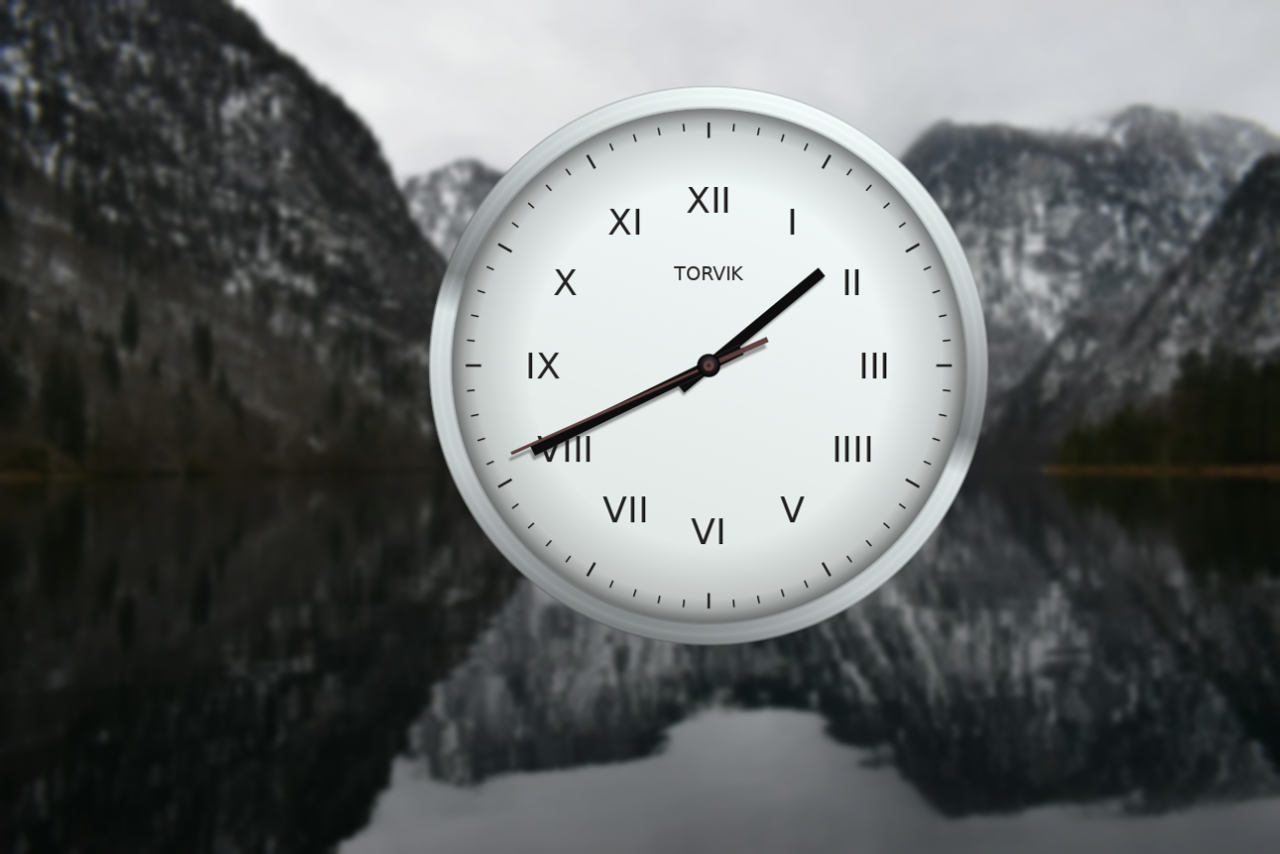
1:40:41
